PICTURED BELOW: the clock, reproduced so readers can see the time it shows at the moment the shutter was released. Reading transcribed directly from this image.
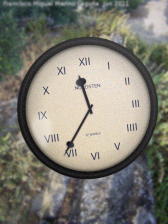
11:36
